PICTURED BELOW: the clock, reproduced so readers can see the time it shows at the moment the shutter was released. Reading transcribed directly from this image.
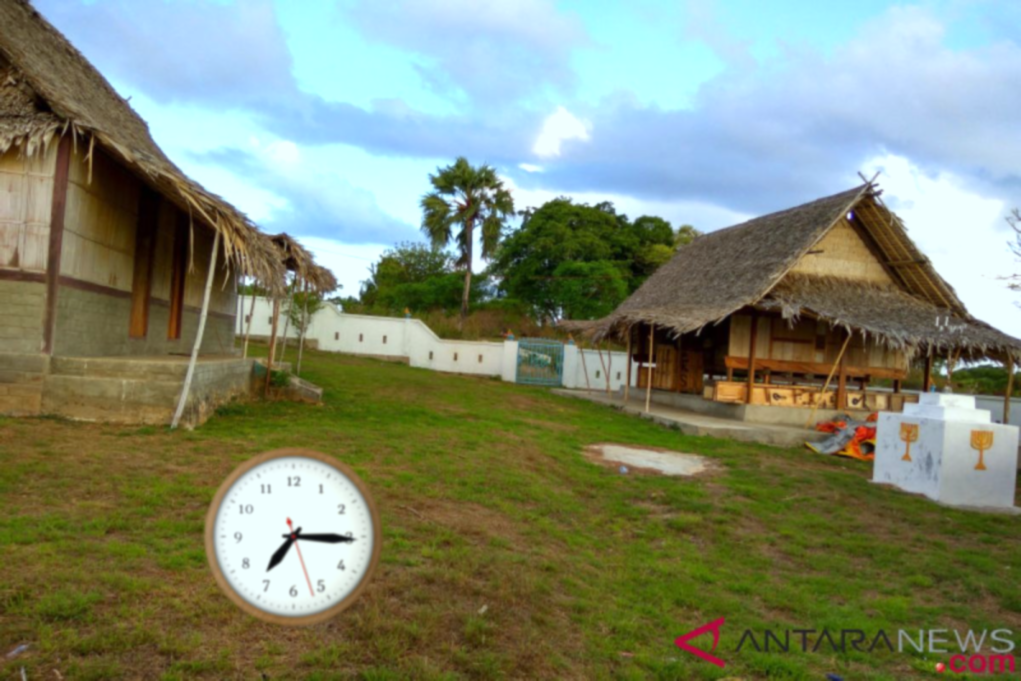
7:15:27
